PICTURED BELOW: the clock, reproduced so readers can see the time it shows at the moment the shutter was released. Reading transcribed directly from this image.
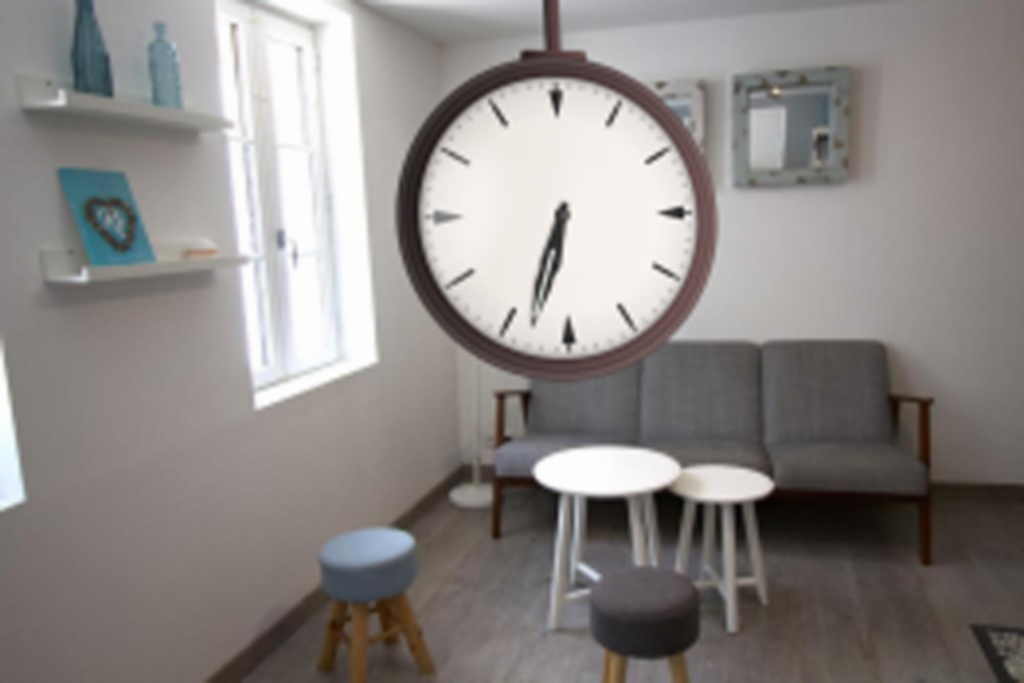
6:33
